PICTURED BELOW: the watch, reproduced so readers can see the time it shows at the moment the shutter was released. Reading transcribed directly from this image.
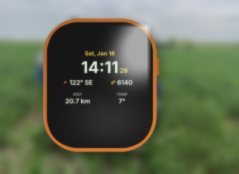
14:11
